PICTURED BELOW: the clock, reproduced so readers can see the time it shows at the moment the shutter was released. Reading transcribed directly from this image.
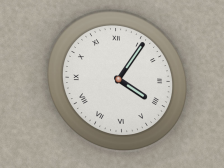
4:06
